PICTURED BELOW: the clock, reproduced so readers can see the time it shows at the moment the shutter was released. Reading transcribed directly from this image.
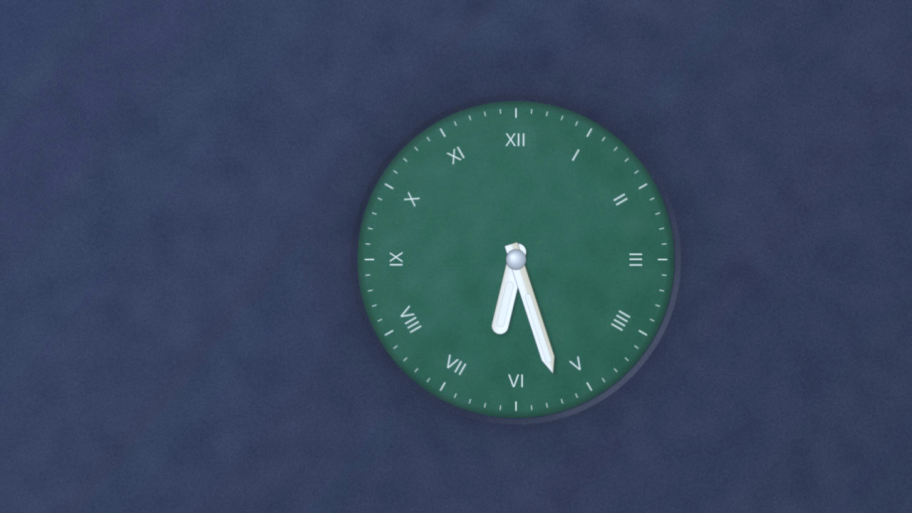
6:27
